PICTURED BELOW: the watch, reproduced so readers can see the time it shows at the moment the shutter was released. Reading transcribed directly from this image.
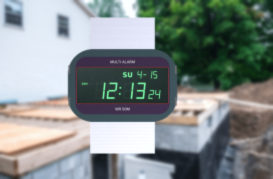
12:13
